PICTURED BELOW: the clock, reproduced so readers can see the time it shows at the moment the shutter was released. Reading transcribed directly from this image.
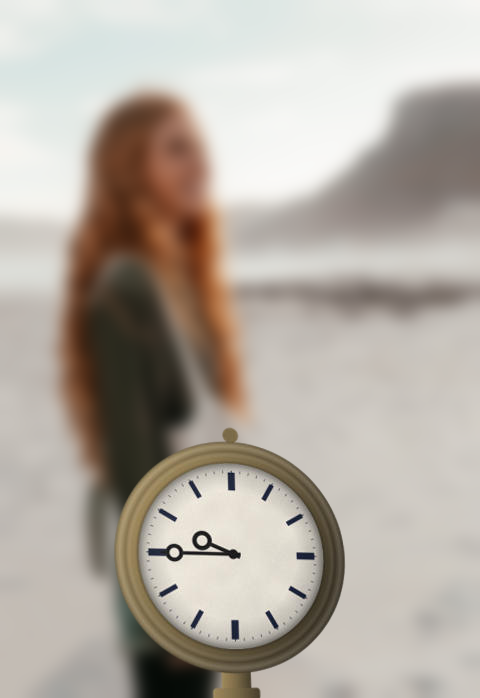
9:45
